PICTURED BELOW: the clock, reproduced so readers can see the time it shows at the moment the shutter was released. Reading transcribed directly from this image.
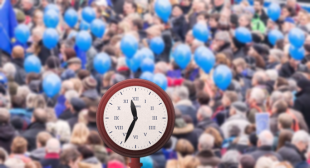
11:34
